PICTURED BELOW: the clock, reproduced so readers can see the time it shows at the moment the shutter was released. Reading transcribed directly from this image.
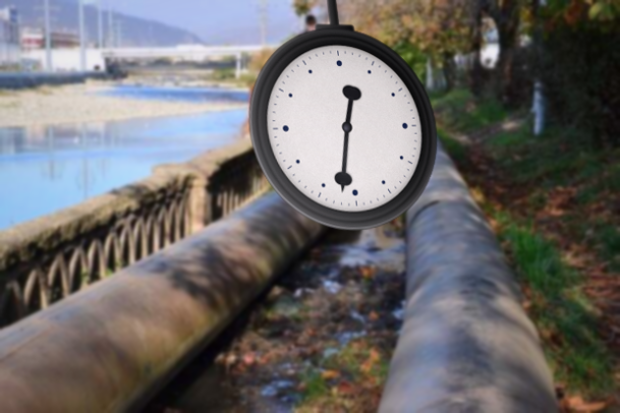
12:32
